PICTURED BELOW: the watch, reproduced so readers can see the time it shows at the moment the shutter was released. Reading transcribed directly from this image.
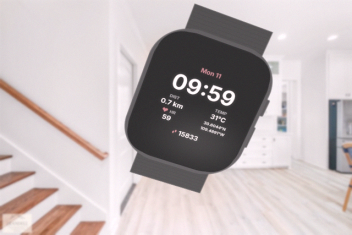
9:59
